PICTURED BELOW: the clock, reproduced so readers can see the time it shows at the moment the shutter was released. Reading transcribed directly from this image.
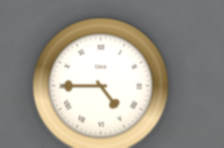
4:45
